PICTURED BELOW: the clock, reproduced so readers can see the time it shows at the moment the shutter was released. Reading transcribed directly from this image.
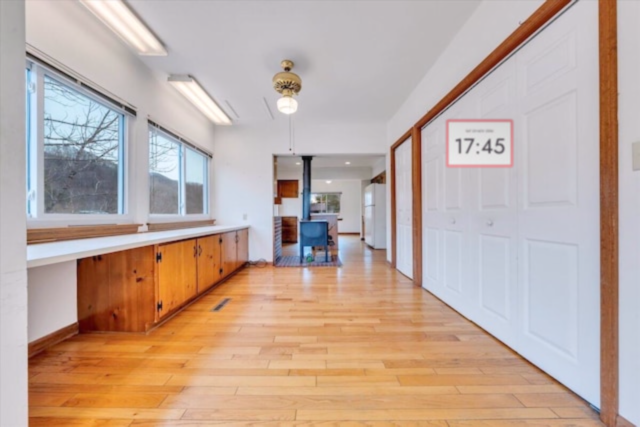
17:45
